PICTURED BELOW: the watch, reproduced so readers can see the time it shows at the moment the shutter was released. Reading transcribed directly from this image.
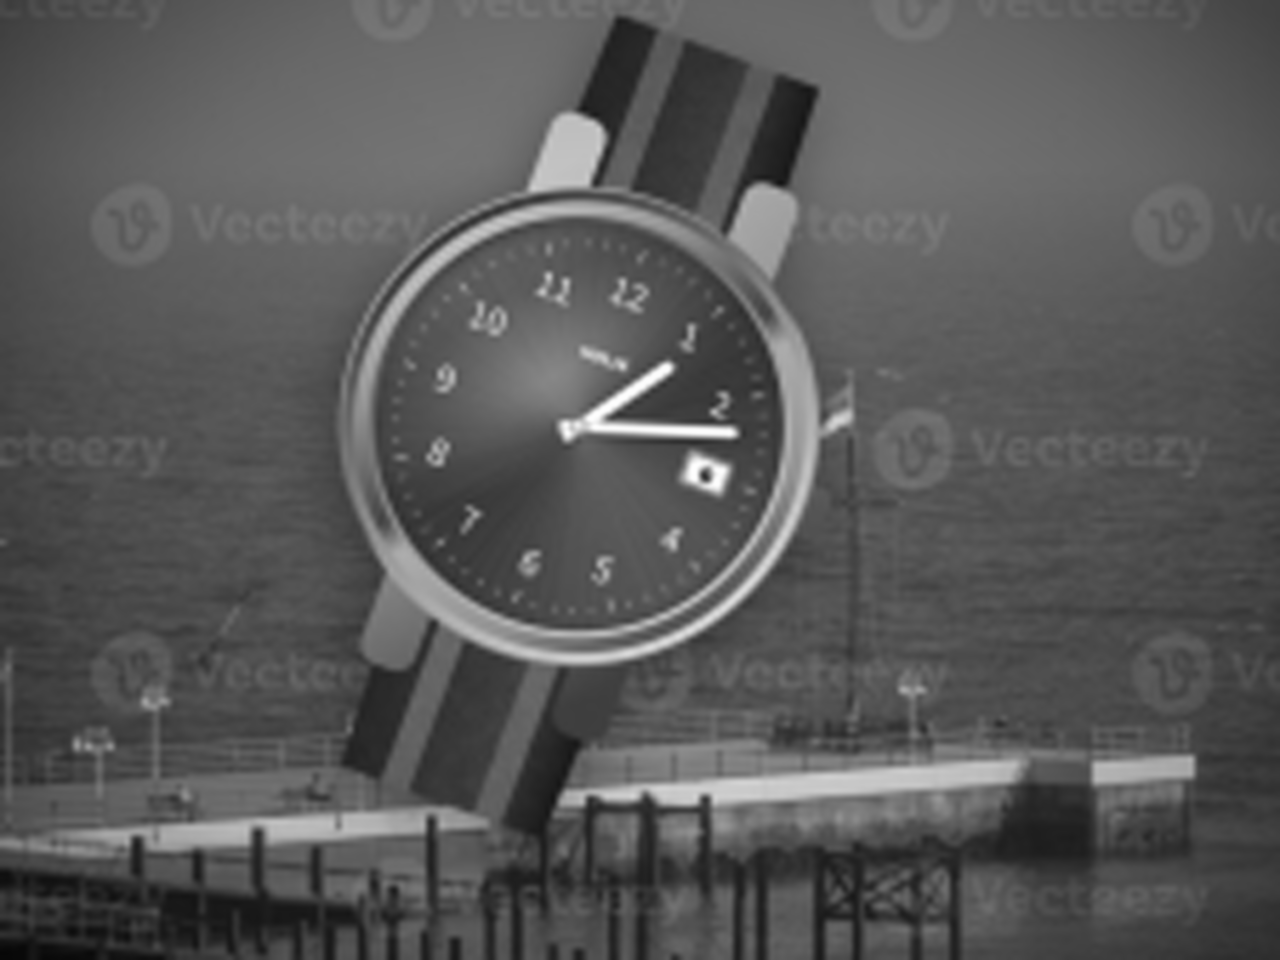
1:12
